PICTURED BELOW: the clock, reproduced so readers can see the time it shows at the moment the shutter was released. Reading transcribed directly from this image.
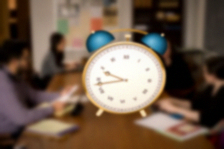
9:43
